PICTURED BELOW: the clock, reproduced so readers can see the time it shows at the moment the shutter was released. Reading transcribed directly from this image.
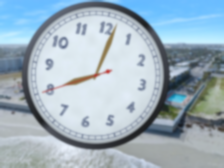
8:01:40
